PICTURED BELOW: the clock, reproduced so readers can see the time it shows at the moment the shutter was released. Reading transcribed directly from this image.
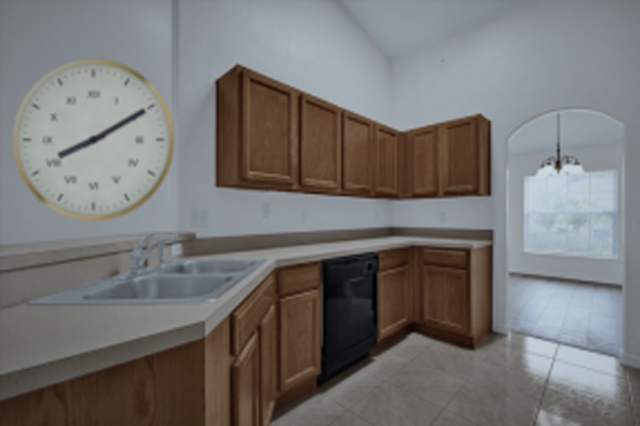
8:10
